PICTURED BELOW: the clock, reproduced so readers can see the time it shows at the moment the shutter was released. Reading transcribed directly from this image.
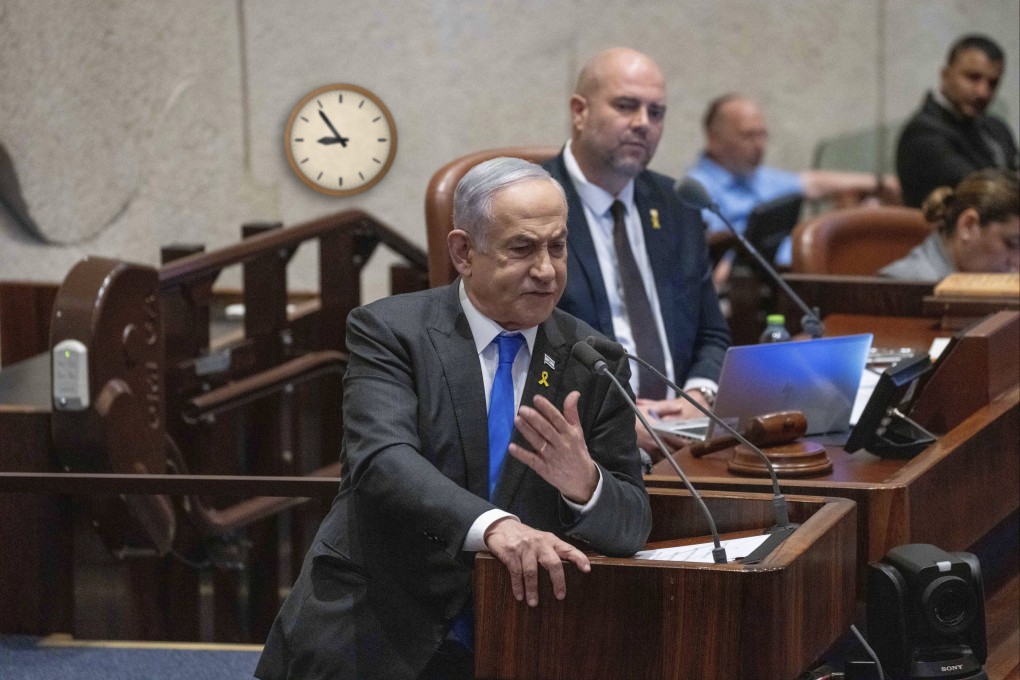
8:54
